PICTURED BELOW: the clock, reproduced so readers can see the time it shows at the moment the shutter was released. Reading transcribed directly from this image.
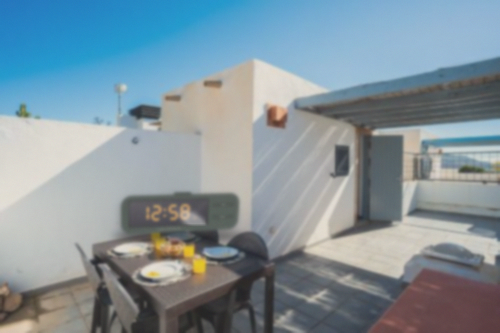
12:58
